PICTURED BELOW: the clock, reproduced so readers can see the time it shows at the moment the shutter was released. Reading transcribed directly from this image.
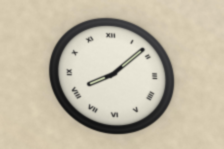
8:08
